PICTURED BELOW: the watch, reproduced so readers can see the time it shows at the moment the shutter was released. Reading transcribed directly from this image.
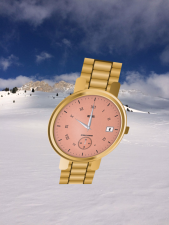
10:00
